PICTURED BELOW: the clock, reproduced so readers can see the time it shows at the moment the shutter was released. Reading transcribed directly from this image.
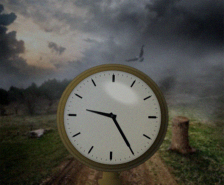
9:25
